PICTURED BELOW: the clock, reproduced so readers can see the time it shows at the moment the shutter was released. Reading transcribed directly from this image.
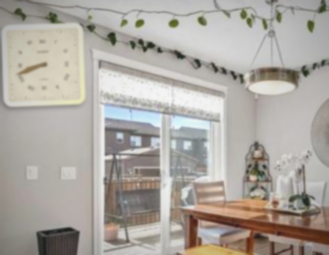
8:42
